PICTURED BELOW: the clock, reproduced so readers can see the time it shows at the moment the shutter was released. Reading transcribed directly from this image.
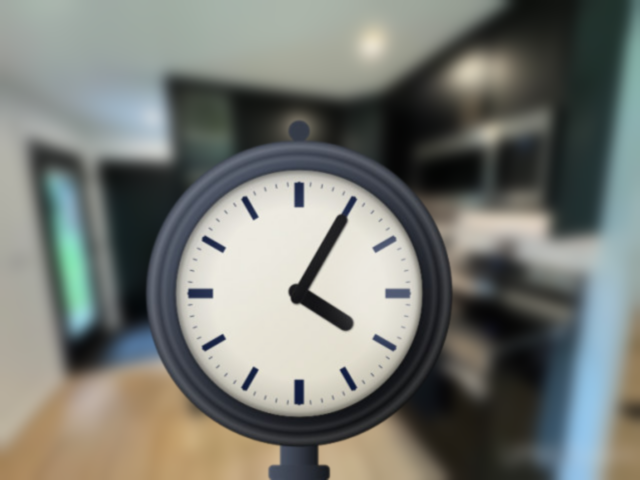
4:05
